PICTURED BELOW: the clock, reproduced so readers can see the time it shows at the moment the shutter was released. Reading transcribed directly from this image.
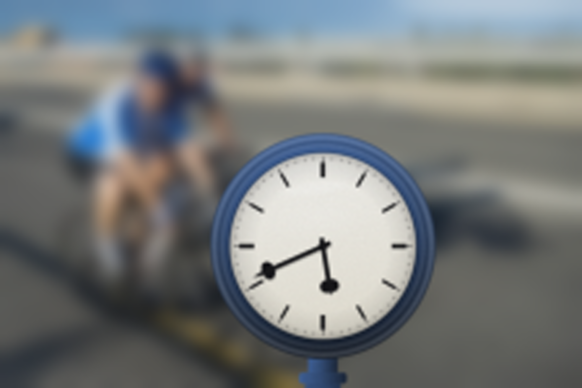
5:41
